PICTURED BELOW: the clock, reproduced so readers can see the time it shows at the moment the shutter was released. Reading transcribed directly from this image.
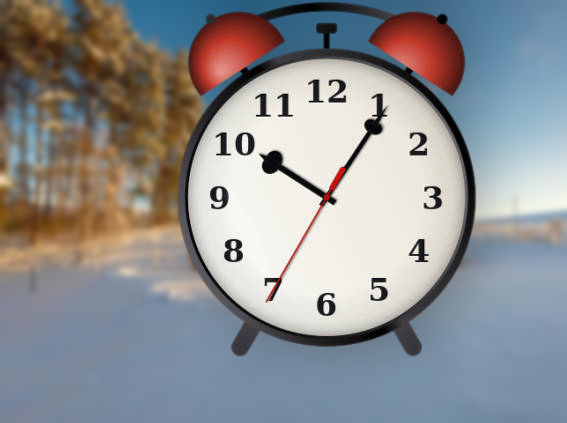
10:05:35
